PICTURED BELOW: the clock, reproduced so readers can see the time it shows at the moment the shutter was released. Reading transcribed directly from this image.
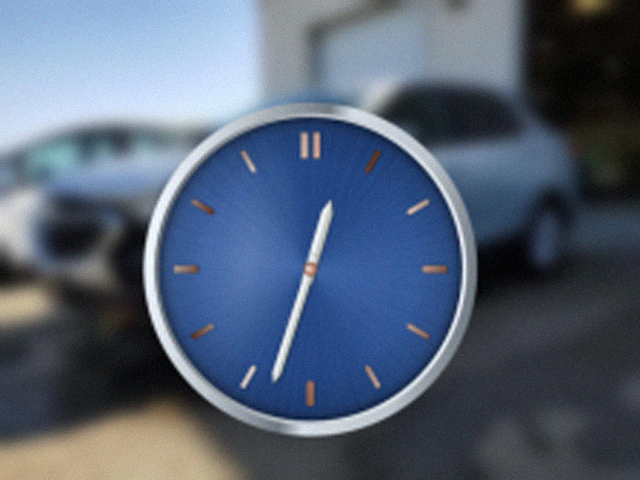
12:33
